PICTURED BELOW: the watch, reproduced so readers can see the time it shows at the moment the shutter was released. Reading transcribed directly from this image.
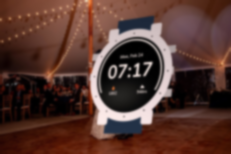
7:17
